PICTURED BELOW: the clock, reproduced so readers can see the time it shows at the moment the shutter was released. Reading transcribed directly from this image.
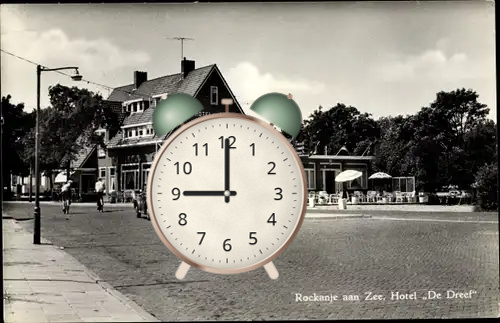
9:00
